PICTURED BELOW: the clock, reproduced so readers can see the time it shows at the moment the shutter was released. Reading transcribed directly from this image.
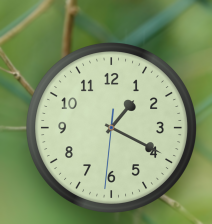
1:19:31
